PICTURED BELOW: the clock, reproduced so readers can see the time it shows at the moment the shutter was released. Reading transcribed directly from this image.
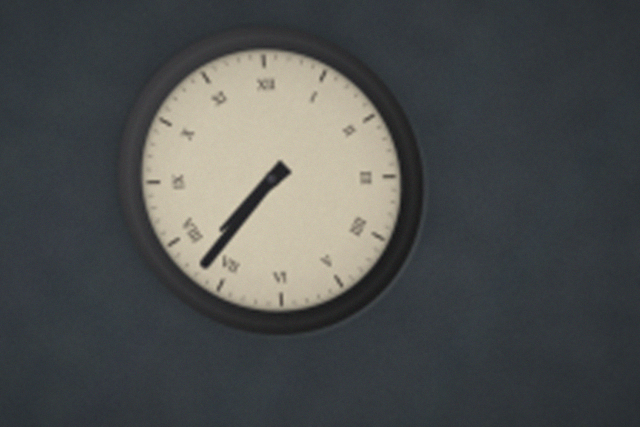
7:37
